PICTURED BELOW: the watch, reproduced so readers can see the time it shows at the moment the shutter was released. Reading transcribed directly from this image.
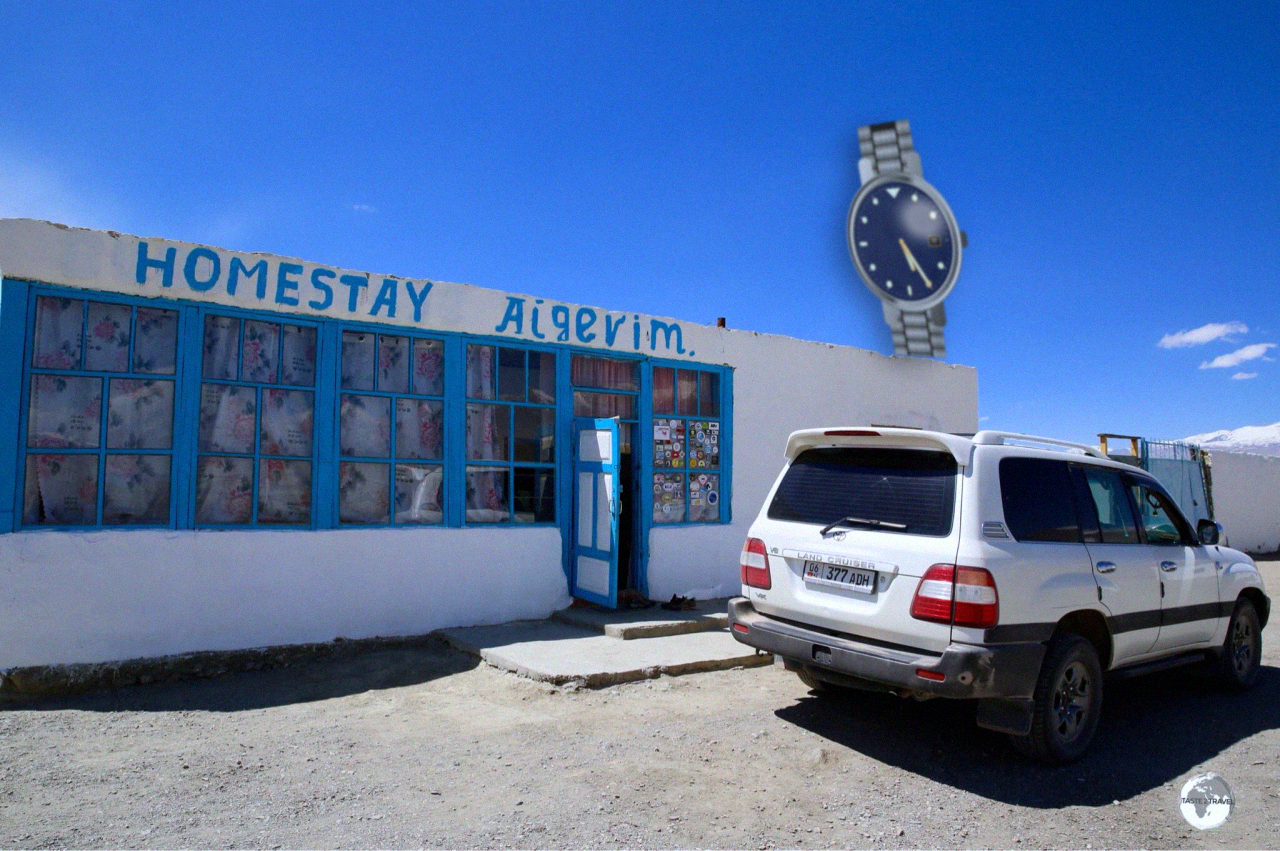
5:25
